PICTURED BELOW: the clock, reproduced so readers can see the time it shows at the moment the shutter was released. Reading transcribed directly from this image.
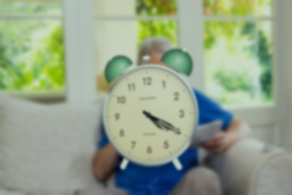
4:20
